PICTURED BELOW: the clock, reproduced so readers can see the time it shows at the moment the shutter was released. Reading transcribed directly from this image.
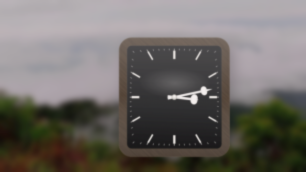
3:13
